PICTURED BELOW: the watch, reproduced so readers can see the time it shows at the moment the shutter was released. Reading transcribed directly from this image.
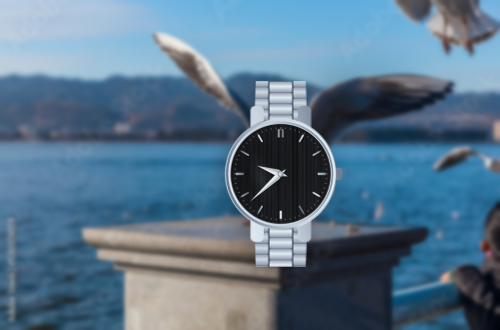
9:38
